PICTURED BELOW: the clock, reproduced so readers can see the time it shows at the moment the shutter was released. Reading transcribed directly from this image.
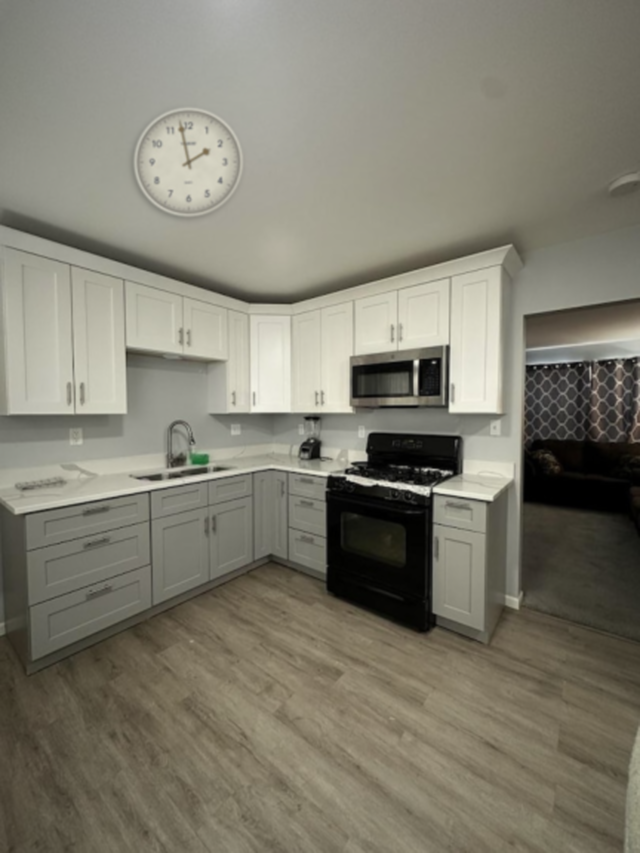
1:58
